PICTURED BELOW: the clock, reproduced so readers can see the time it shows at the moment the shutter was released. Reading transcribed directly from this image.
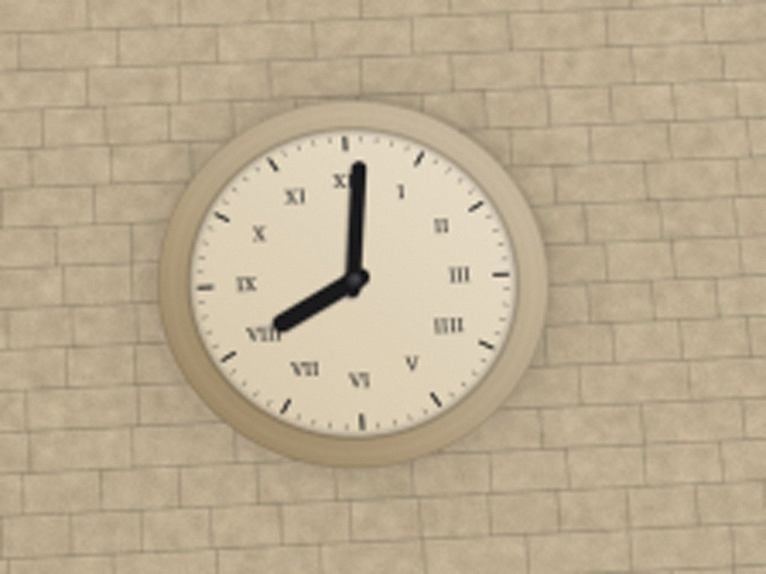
8:01
